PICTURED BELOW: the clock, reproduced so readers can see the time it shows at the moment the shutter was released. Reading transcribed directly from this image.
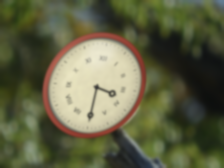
3:30
